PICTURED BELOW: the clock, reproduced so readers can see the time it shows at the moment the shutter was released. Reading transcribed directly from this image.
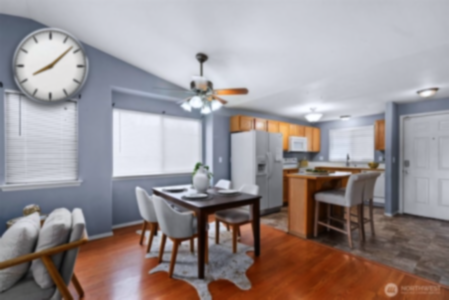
8:08
